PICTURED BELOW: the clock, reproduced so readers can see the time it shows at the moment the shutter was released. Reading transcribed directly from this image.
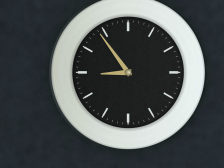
8:54
